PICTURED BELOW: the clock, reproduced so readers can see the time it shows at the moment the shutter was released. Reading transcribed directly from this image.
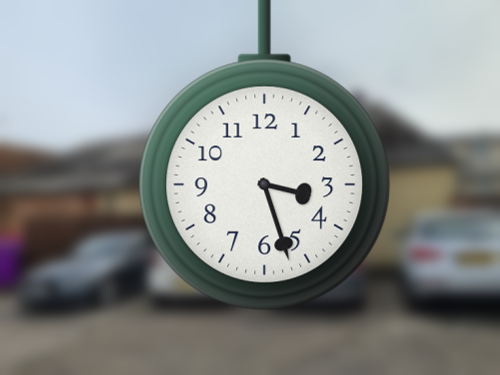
3:27
